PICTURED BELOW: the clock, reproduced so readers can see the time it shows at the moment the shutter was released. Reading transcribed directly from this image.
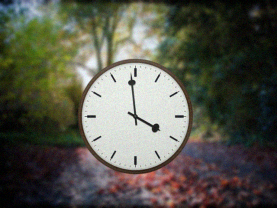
3:59
